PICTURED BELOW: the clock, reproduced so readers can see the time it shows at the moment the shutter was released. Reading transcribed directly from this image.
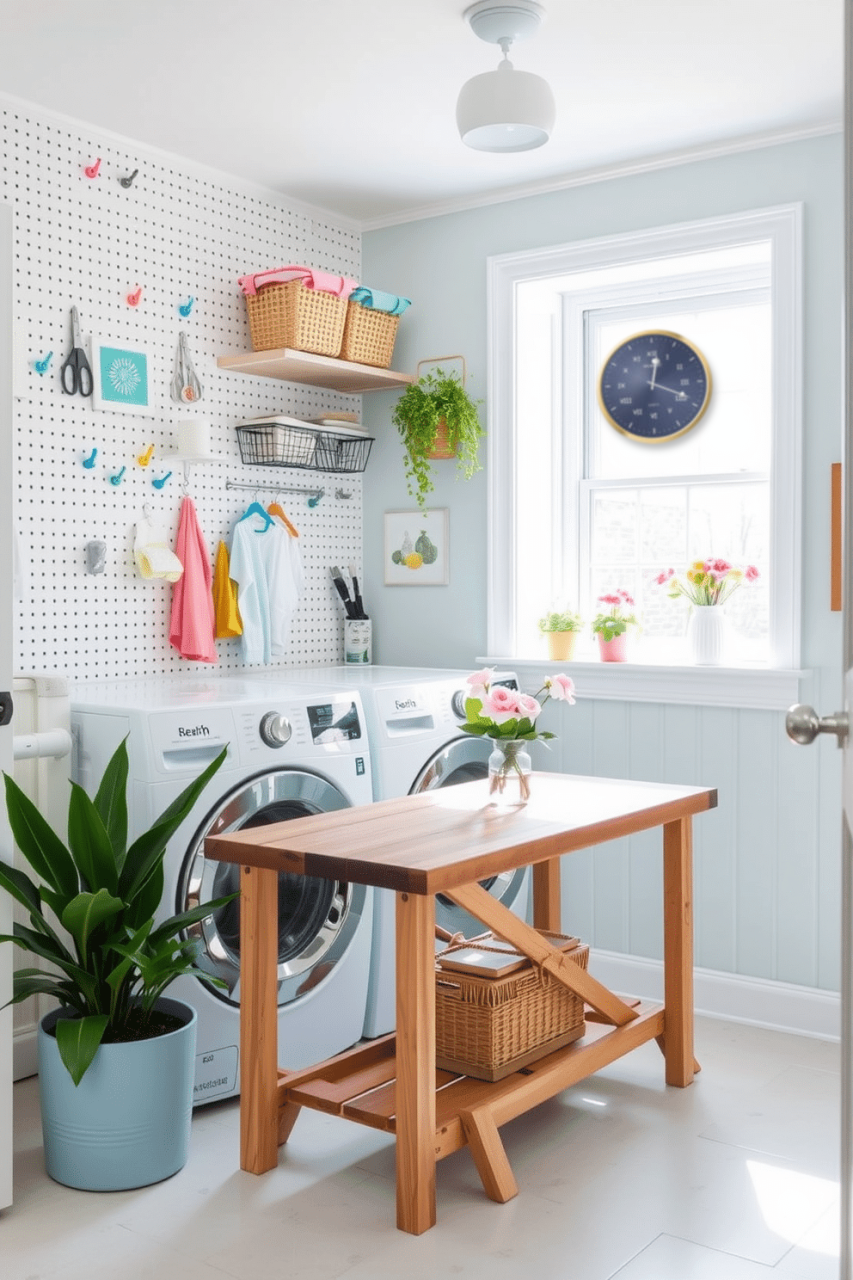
12:19
